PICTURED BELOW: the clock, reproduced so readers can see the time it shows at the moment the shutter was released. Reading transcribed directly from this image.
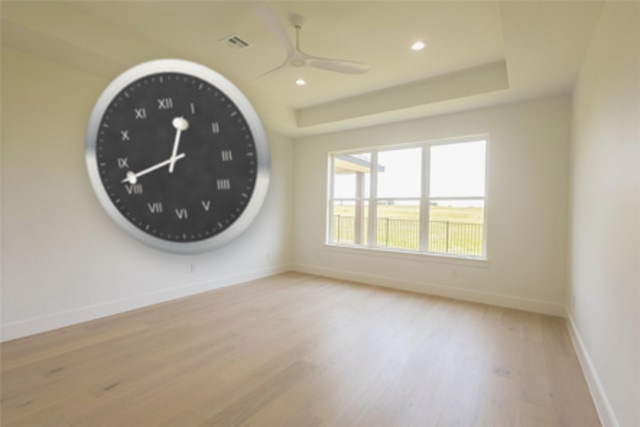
12:42
